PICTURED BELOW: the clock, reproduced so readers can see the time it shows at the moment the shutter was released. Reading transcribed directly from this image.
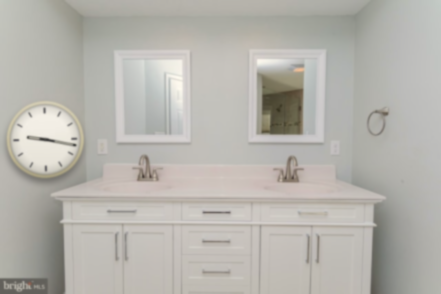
9:17
